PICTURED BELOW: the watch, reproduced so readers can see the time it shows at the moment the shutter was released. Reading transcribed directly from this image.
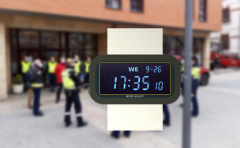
17:35:10
